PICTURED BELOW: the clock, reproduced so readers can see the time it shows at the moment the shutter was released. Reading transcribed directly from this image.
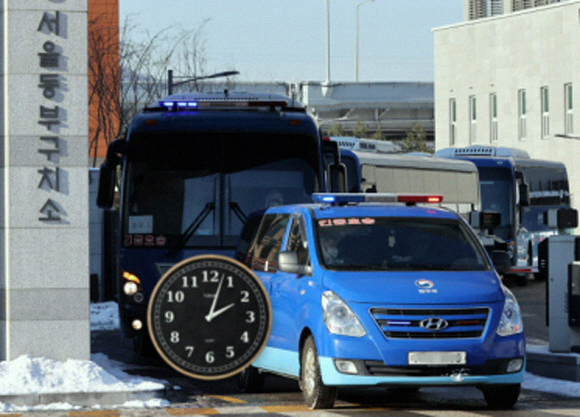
2:03
